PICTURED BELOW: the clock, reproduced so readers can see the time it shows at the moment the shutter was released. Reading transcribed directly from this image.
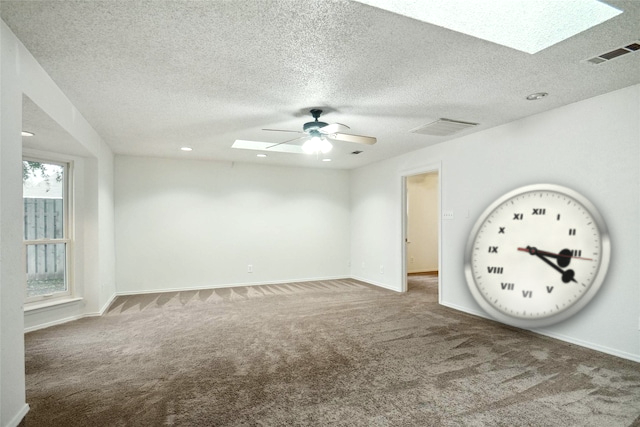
3:20:16
